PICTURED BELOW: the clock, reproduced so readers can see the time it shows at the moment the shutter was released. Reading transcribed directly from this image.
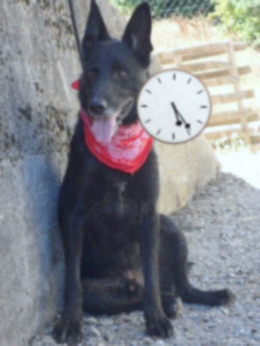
5:24
